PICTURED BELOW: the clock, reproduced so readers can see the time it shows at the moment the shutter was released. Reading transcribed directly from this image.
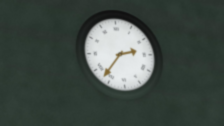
2:37
